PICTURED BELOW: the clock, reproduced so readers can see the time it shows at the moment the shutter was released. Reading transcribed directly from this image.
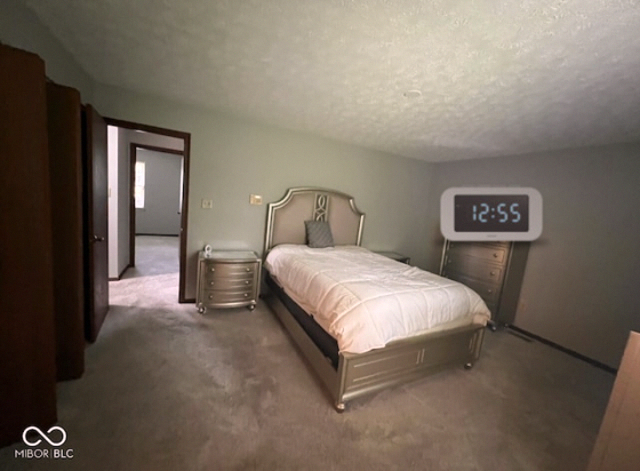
12:55
